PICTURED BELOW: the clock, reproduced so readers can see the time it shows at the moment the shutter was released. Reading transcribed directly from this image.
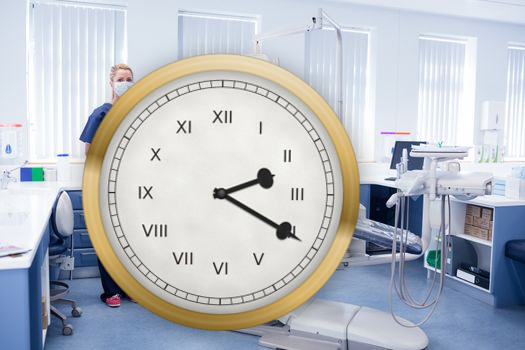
2:20
